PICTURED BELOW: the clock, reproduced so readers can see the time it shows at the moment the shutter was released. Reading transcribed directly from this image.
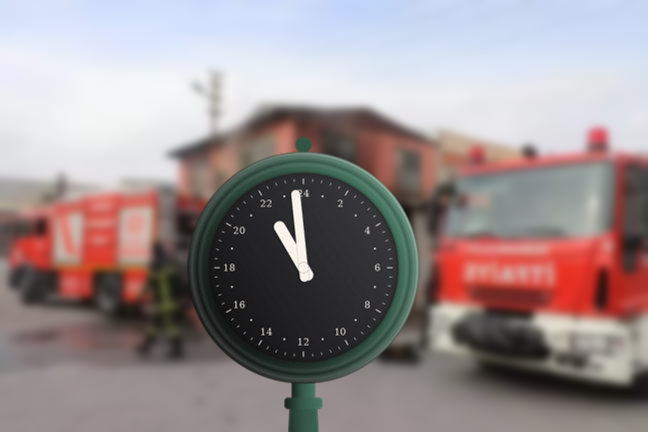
21:59
